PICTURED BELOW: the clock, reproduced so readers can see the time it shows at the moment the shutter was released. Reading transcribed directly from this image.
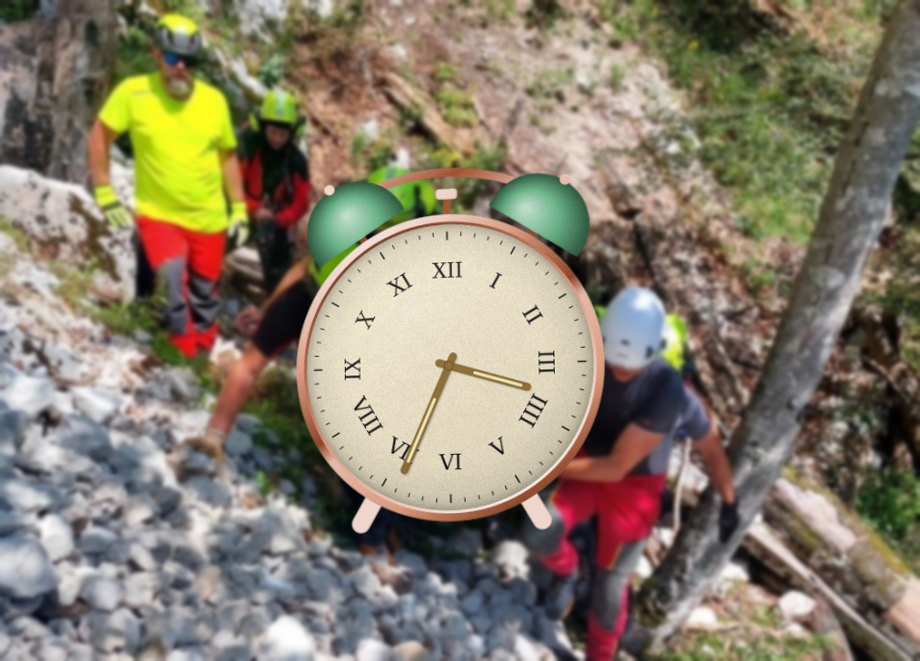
3:34
